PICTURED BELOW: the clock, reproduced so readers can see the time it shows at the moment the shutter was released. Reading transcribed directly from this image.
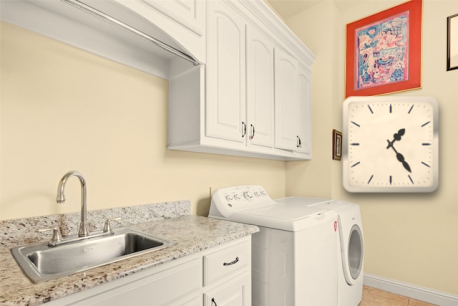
1:24
